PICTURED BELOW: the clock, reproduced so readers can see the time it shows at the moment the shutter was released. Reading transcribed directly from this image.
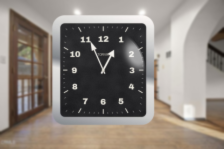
12:56
